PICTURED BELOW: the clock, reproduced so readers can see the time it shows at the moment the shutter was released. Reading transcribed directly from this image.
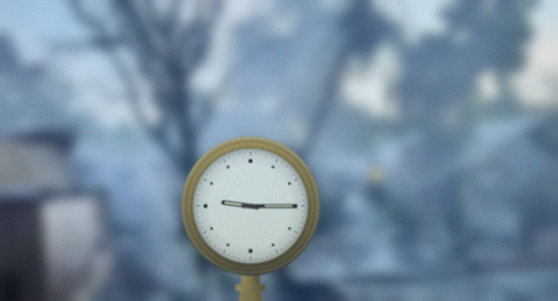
9:15
